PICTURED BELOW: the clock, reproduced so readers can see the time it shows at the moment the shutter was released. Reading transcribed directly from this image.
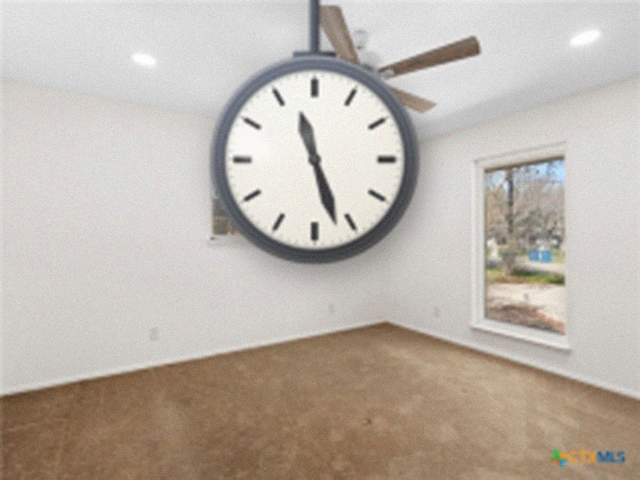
11:27
